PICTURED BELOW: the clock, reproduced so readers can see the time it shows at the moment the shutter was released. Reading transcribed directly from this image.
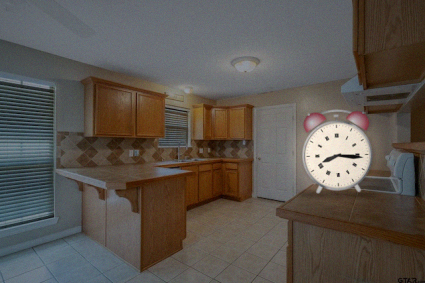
8:16
